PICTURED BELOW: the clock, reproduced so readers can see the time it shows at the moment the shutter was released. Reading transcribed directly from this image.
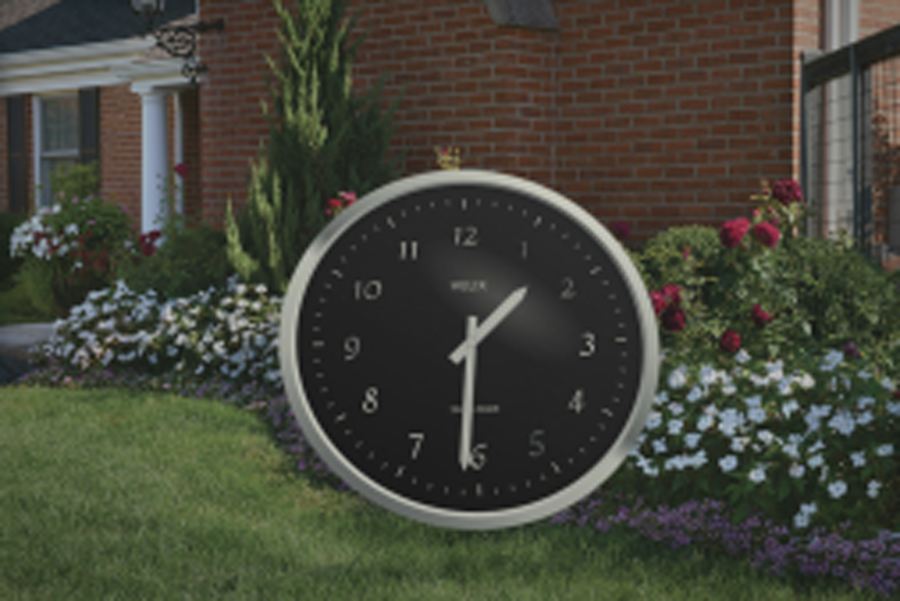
1:31
